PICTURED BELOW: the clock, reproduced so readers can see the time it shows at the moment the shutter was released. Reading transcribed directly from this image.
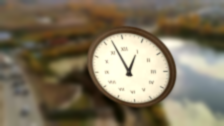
12:57
